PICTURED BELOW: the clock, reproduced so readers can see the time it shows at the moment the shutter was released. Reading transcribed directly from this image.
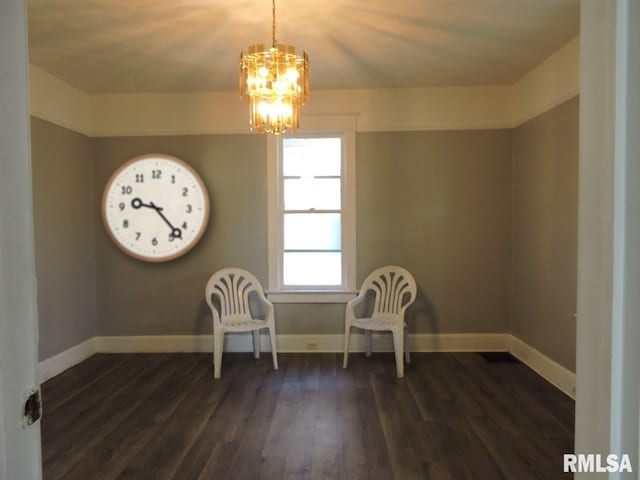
9:23
